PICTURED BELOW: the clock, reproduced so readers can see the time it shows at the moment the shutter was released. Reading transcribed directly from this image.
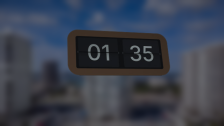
1:35
